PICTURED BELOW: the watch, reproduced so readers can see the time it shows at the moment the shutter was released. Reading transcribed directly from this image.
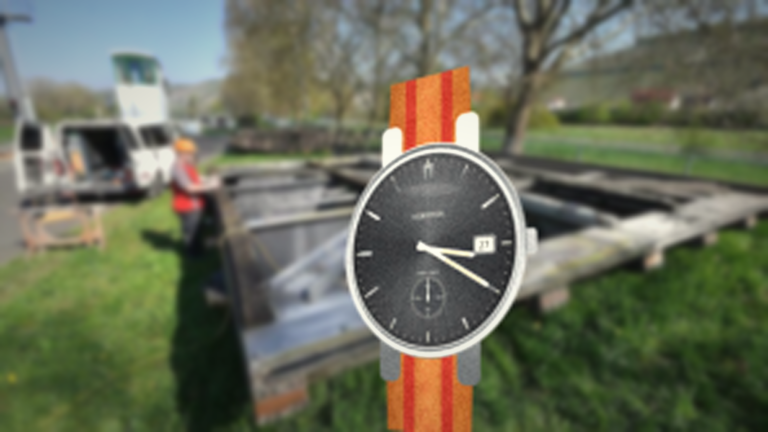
3:20
